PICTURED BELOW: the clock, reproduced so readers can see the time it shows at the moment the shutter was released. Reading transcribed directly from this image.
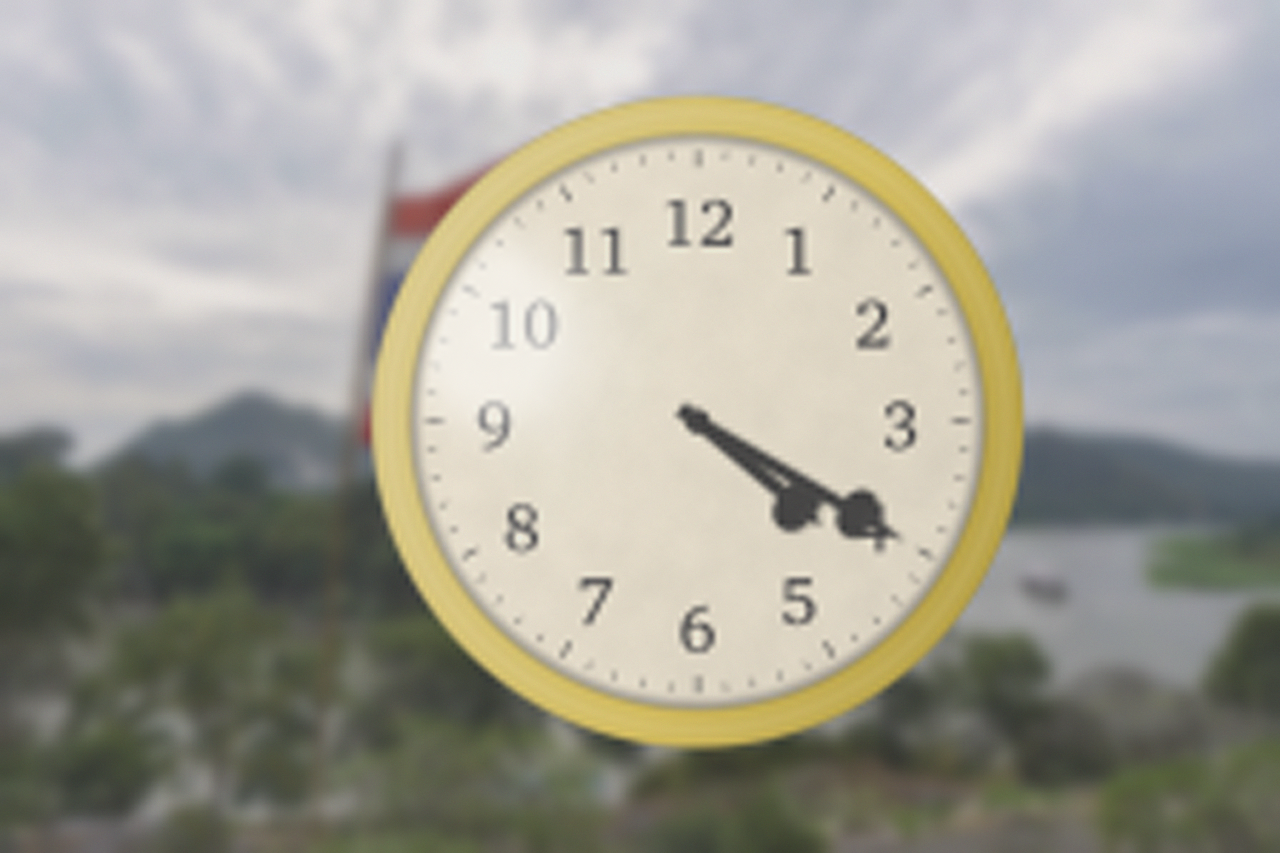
4:20
